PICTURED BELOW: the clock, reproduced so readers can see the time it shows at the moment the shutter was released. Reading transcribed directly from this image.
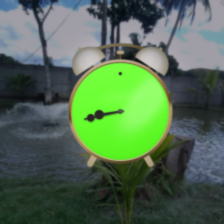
8:43
